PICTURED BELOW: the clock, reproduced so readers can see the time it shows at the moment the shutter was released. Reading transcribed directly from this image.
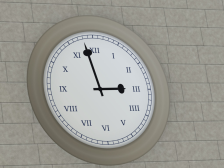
2:58
